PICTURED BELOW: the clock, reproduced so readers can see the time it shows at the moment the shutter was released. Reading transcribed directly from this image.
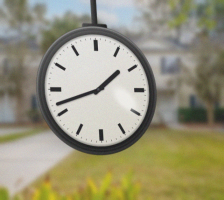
1:42
